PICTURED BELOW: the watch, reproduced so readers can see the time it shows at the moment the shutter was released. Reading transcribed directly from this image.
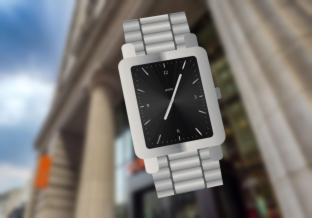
7:05
